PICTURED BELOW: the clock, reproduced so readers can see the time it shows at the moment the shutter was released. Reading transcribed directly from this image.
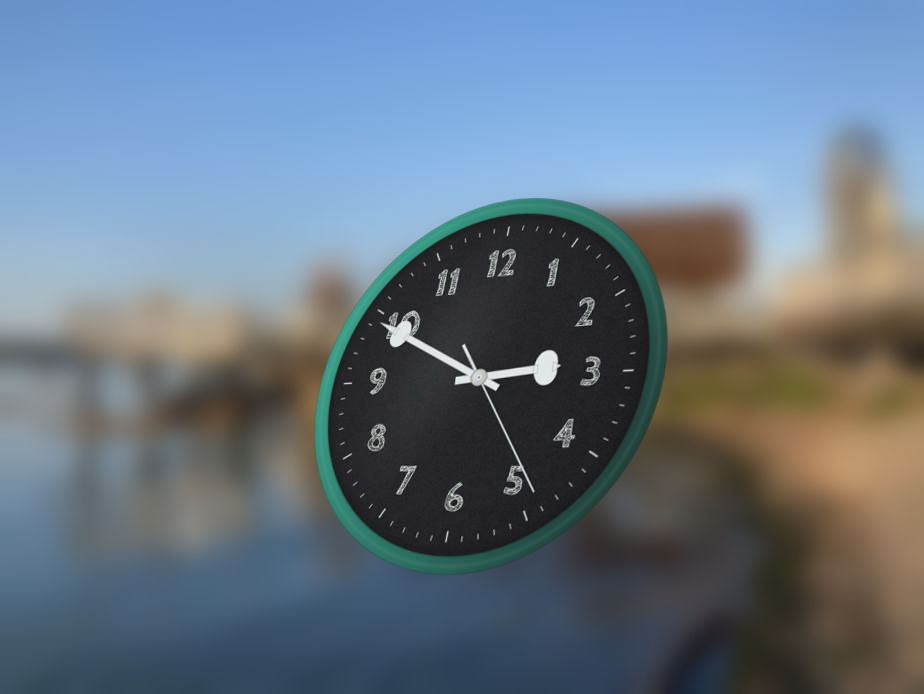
2:49:24
